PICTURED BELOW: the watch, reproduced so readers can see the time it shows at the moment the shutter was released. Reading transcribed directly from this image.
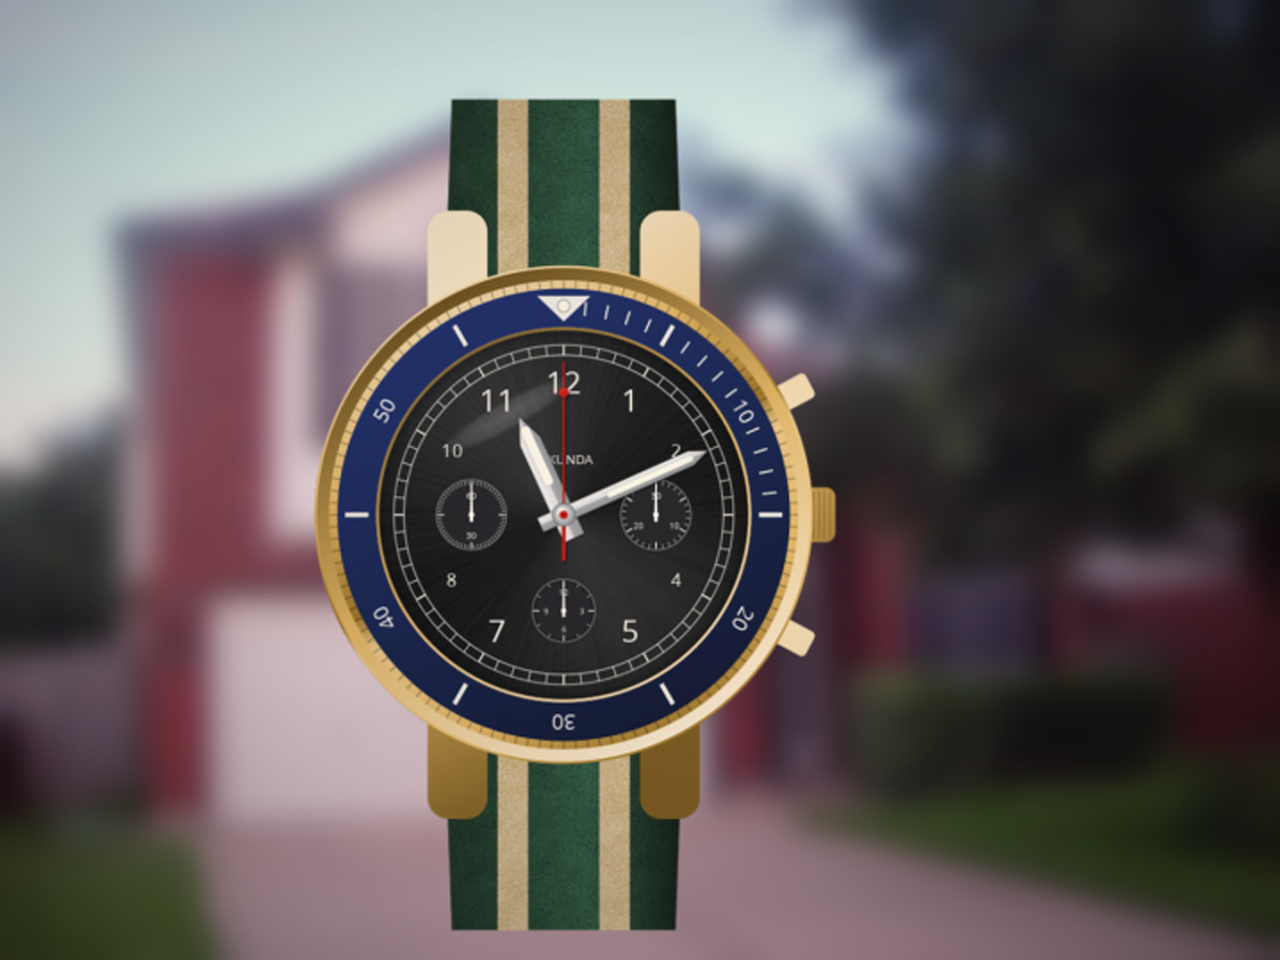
11:11
